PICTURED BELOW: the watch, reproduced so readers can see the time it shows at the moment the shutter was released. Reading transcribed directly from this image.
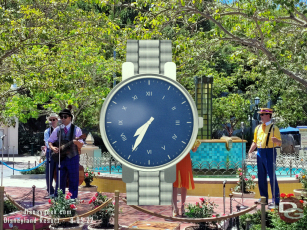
7:35
